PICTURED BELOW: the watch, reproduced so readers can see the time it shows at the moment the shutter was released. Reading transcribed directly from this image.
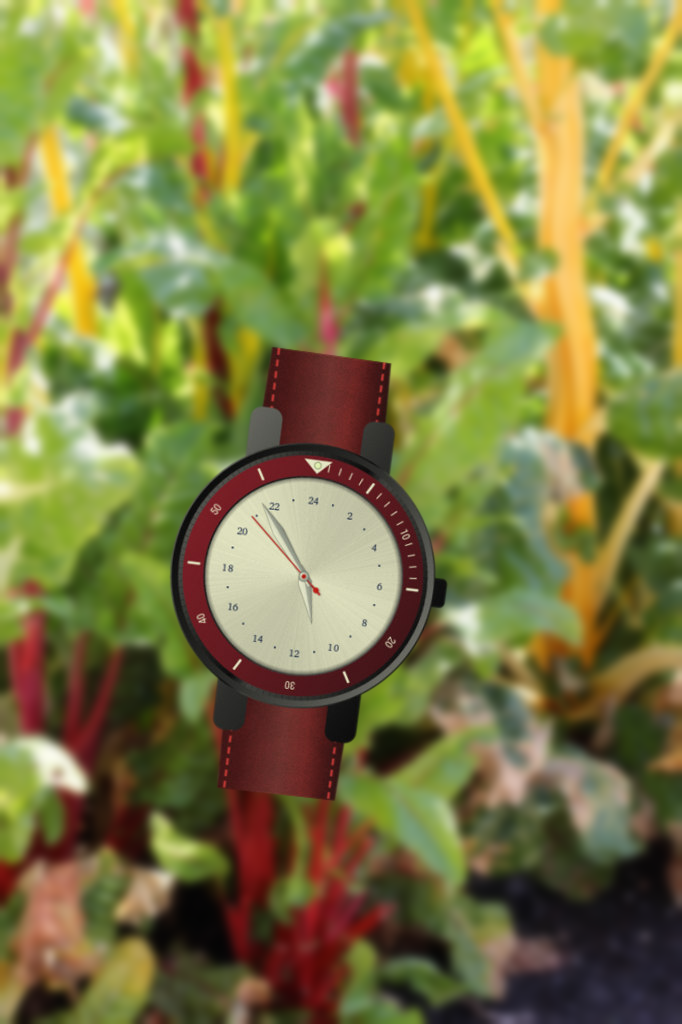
10:53:52
